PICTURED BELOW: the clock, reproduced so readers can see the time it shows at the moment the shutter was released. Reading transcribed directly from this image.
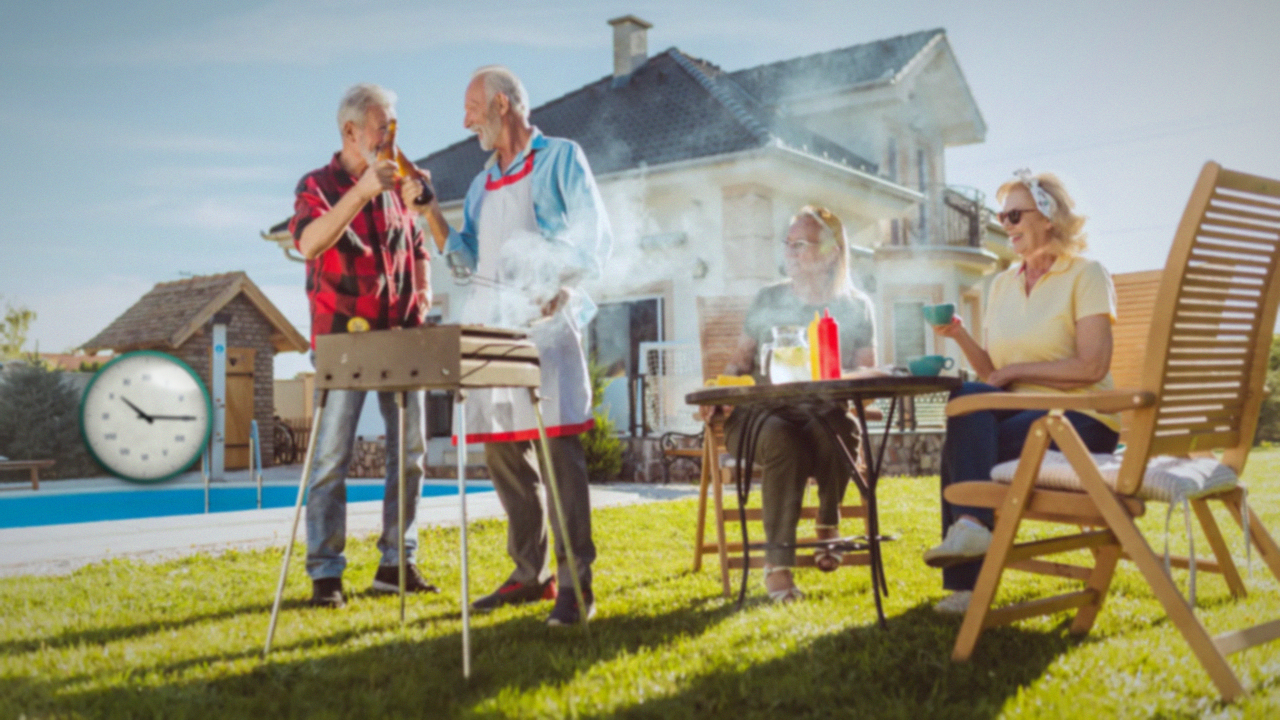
10:15
